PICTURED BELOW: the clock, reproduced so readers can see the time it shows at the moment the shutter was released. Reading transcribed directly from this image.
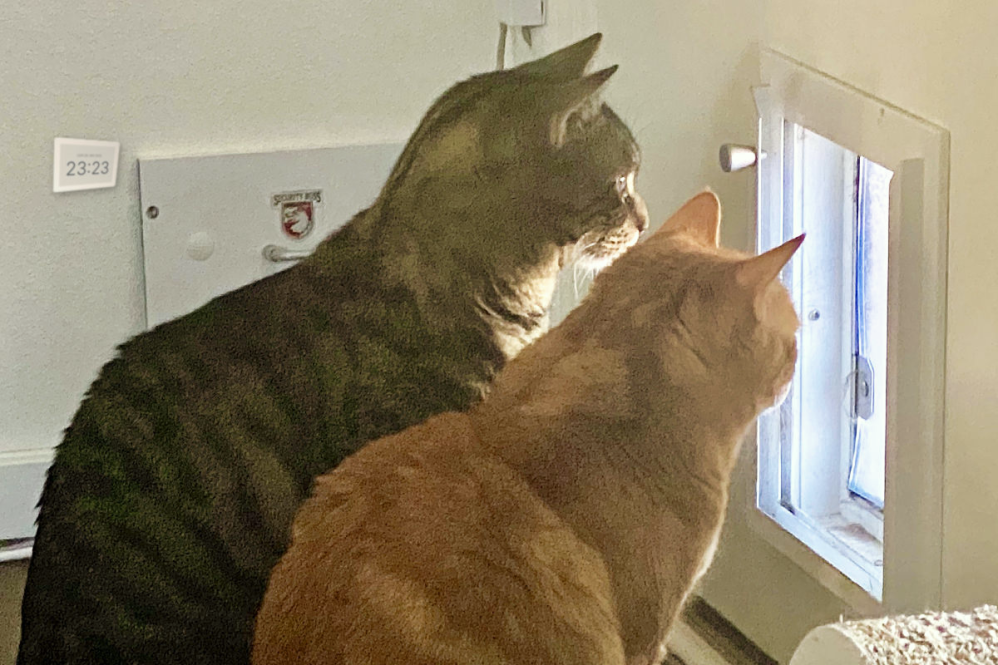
23:23
